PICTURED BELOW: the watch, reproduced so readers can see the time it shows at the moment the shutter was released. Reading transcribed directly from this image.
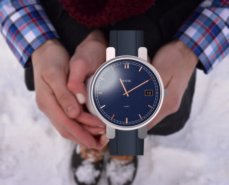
11:10
